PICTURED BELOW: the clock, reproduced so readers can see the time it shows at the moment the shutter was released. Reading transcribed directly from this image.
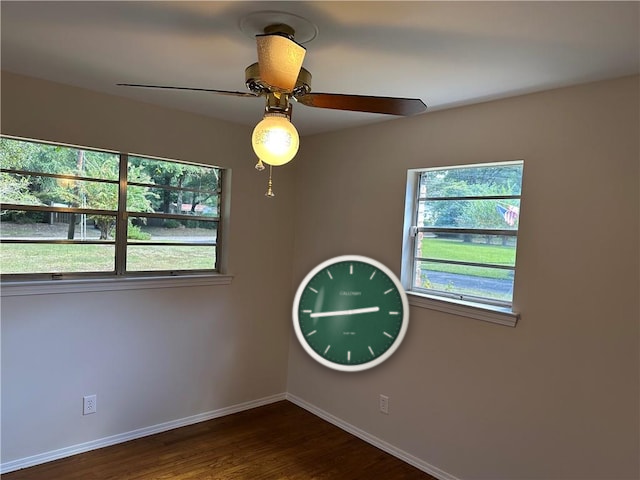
2:44
